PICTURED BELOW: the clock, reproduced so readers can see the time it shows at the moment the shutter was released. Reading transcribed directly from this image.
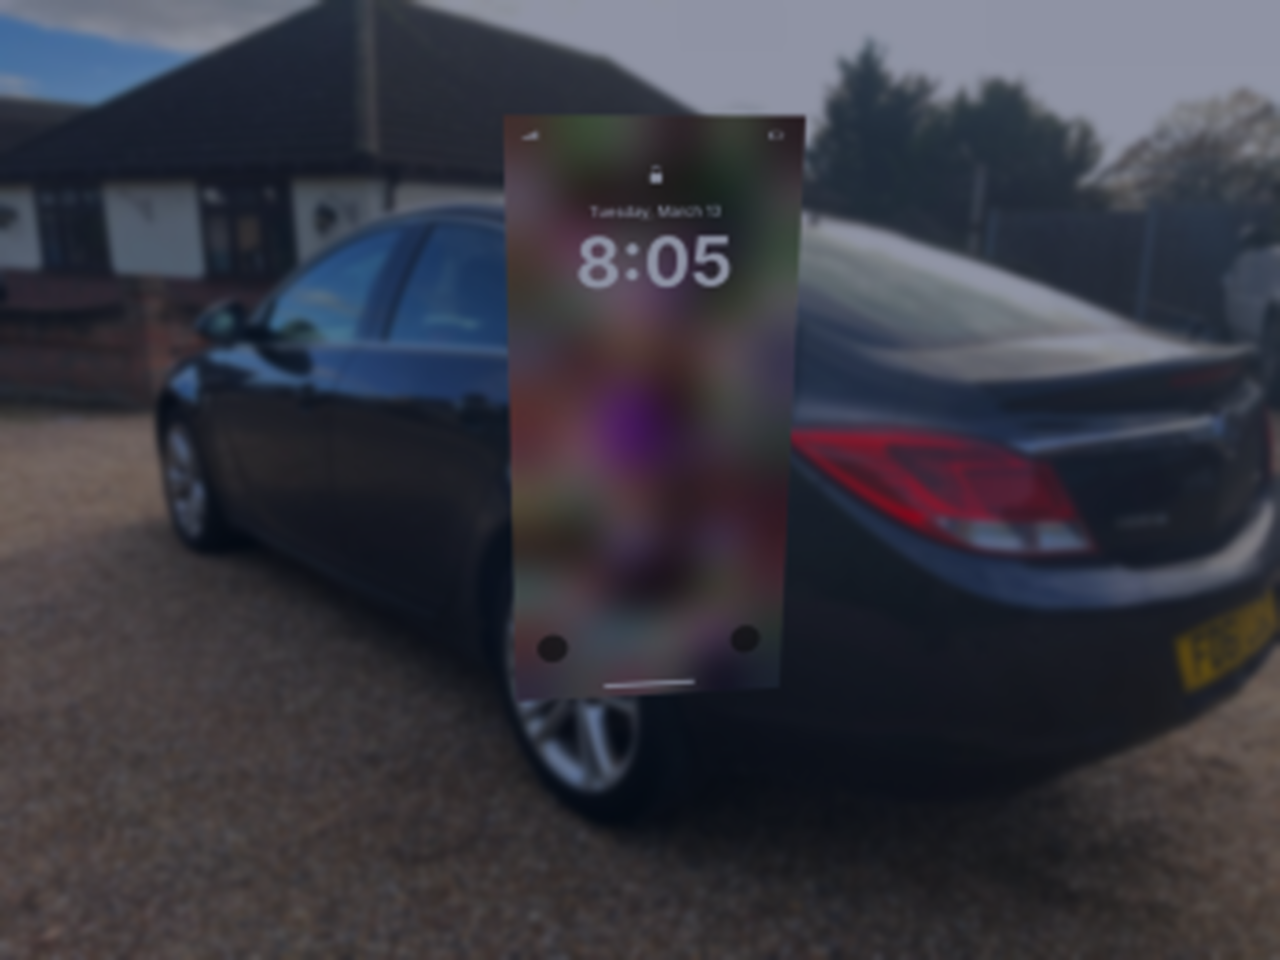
8:05
